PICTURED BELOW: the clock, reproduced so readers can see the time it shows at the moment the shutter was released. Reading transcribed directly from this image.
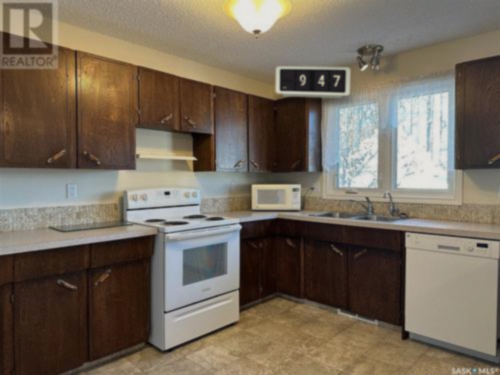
9:47
